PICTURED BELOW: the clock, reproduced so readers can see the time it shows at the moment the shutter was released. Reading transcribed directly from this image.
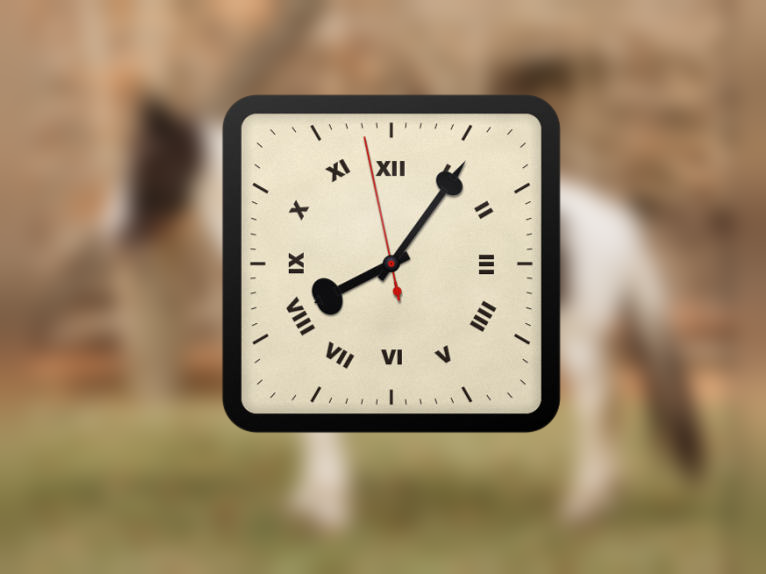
8:05:58
